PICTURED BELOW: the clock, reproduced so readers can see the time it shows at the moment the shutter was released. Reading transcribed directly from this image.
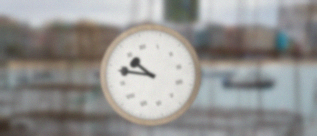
10:49
